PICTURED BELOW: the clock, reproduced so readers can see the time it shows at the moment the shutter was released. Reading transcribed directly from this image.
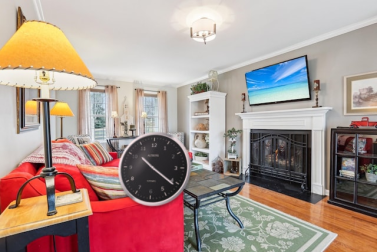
10:21
